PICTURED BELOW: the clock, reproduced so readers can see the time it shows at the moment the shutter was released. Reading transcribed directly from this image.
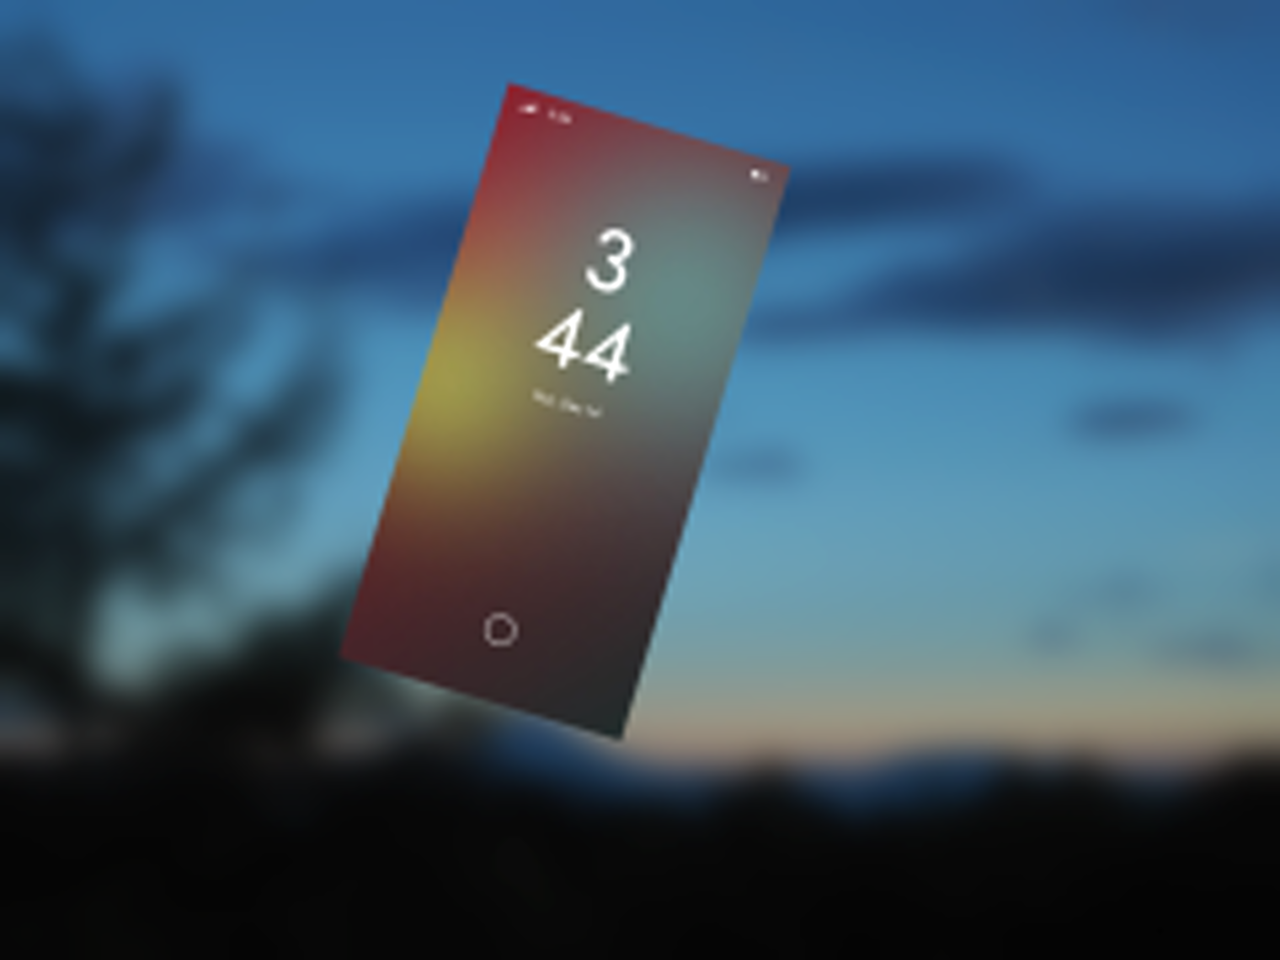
3:44
